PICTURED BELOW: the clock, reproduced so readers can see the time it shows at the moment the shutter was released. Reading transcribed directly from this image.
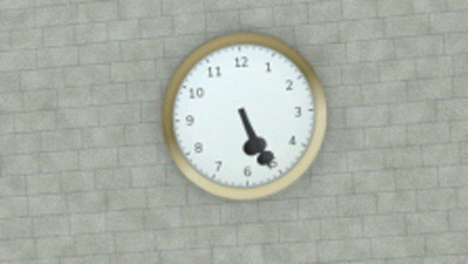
5:26
